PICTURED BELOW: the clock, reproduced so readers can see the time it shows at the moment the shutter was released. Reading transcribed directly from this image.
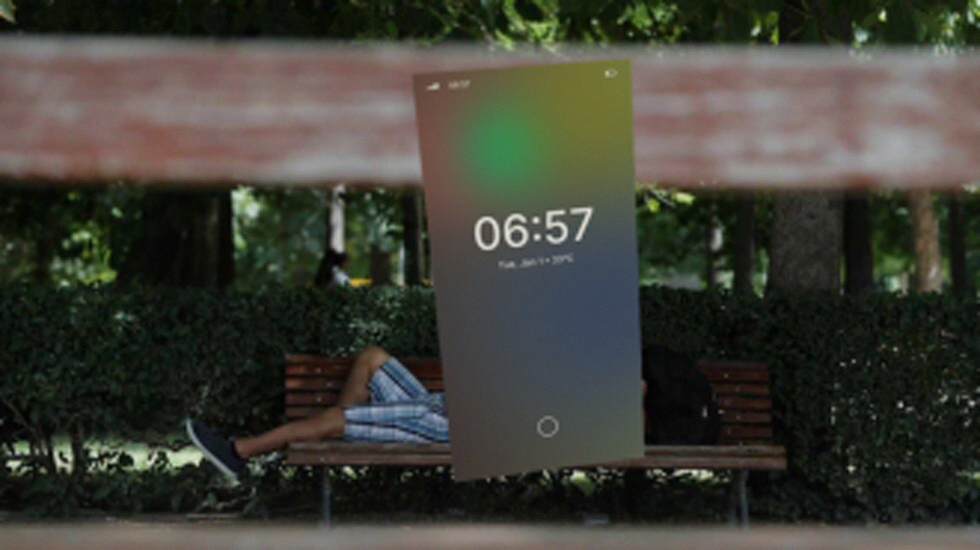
6:57
